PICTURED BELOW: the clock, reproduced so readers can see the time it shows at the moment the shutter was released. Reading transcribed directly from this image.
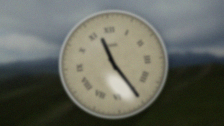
11:25
